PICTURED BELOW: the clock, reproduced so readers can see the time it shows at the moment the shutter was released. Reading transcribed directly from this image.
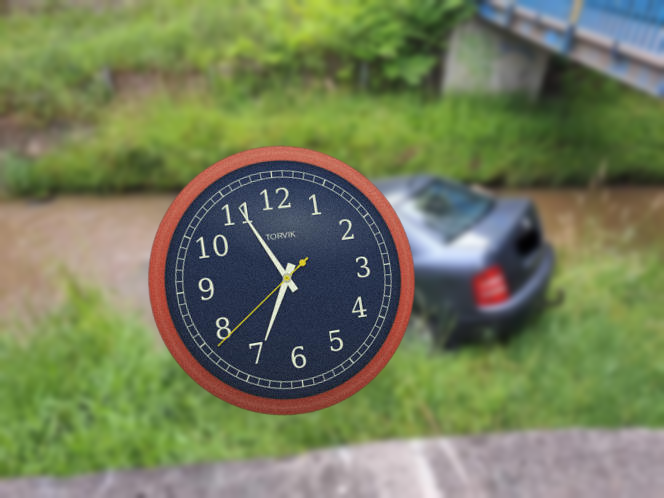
6:55:39
